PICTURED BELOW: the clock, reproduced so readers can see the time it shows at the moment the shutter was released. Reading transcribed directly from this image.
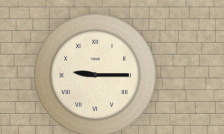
9:15
